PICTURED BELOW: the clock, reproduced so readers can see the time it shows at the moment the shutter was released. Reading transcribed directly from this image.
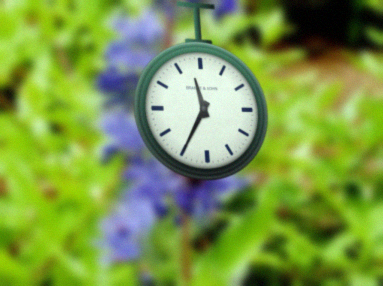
11:35
